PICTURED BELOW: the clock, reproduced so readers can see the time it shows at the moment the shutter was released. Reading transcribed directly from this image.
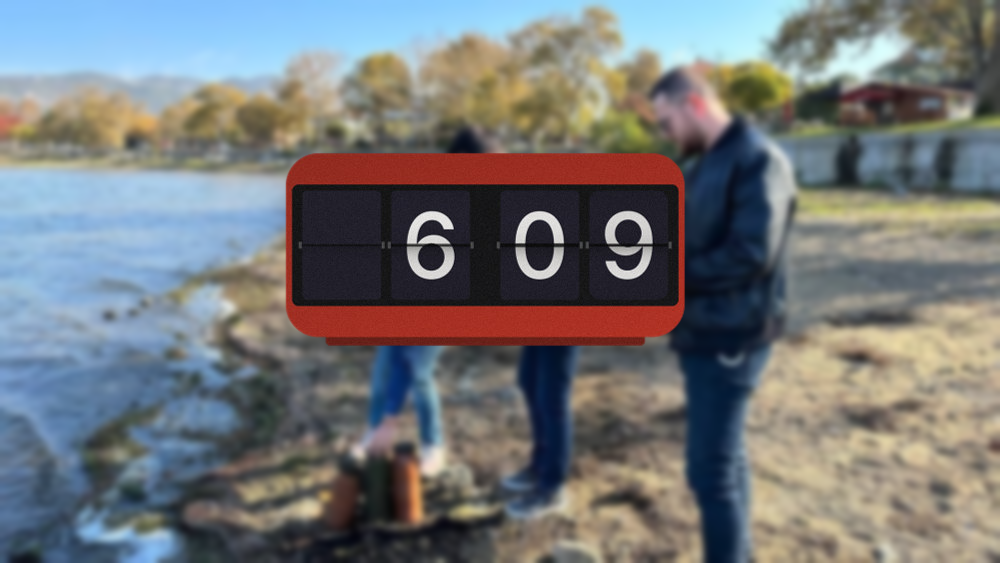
6:09
